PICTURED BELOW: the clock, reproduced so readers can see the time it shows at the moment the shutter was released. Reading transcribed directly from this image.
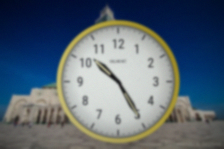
10:25
